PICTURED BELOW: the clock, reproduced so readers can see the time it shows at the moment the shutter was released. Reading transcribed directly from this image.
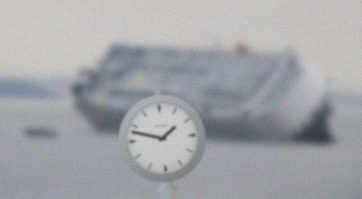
1:48
